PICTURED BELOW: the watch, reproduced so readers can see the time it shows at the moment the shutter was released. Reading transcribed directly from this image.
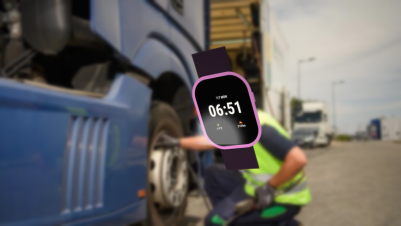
6:51
